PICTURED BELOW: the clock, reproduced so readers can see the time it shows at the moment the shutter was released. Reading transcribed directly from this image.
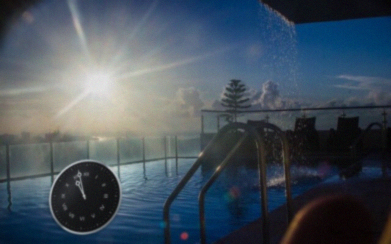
10:57
